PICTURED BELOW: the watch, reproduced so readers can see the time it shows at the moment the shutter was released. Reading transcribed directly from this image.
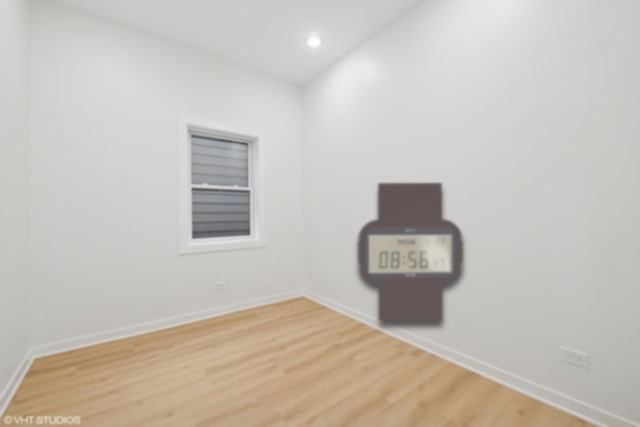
8:56
